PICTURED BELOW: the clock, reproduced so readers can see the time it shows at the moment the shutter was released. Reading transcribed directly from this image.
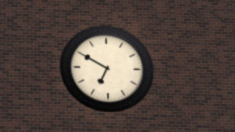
6:50
